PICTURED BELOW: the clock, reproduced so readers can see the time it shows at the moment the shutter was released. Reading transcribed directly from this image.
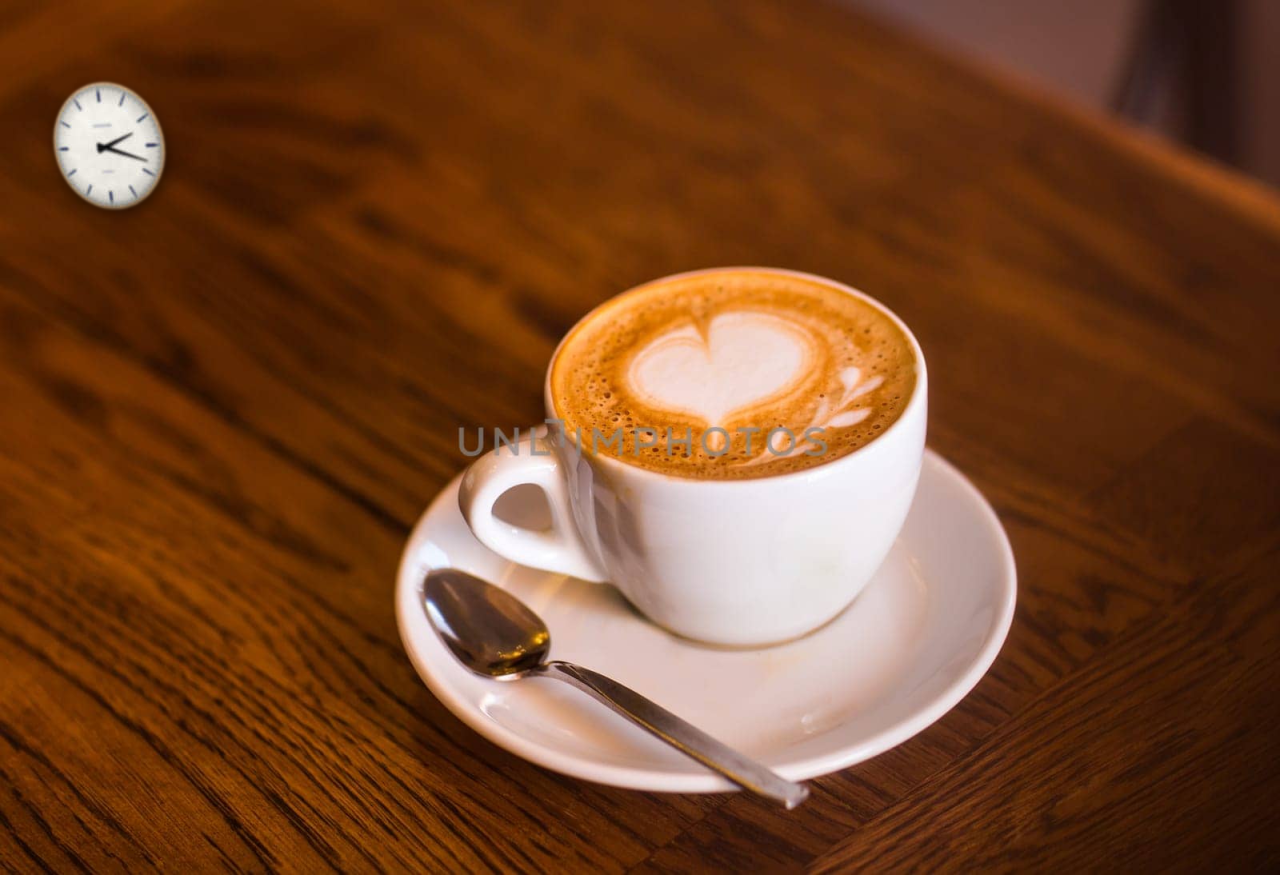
2:18
